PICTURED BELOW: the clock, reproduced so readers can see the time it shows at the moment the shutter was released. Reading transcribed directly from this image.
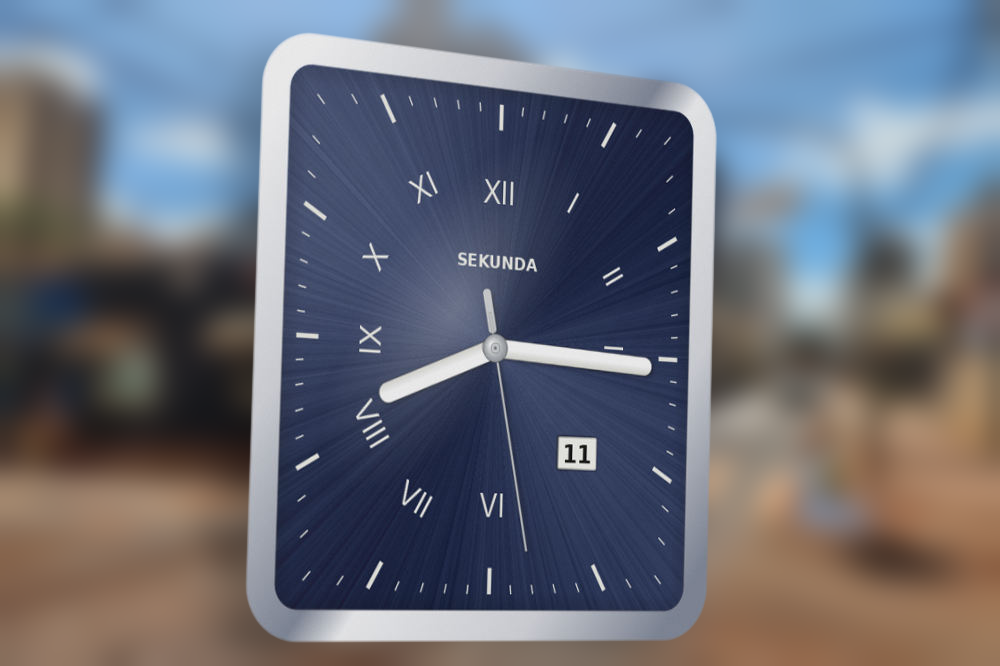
8:15:28
